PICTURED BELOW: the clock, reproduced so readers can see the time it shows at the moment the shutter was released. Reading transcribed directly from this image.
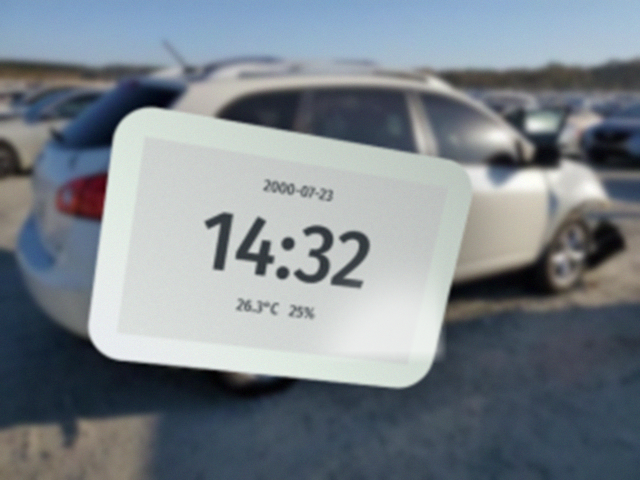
14:32
